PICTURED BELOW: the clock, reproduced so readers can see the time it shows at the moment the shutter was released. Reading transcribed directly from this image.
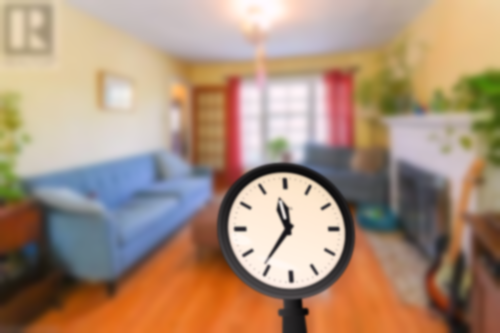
11:36
